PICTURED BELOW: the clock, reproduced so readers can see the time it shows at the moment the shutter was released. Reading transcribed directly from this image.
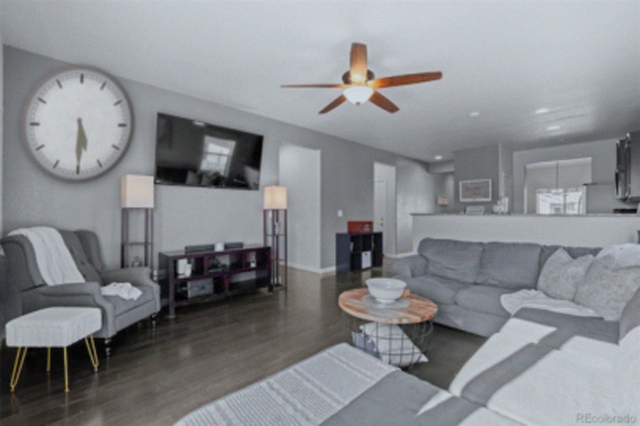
5:30
